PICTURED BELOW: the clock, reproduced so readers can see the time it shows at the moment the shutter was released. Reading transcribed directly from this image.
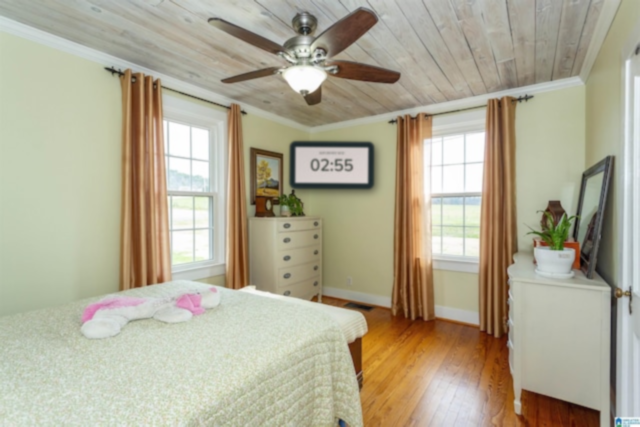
2:55
